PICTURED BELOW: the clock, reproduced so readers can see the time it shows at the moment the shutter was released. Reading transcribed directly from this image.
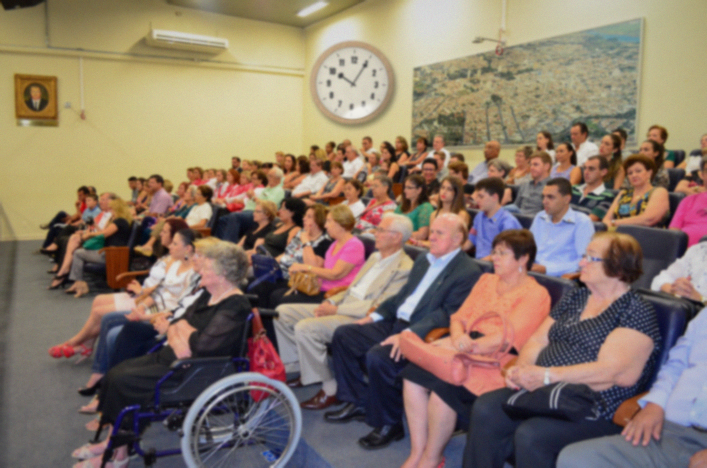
10:05
